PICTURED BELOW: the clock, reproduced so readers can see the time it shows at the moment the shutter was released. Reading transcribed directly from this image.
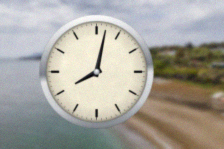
8:02
